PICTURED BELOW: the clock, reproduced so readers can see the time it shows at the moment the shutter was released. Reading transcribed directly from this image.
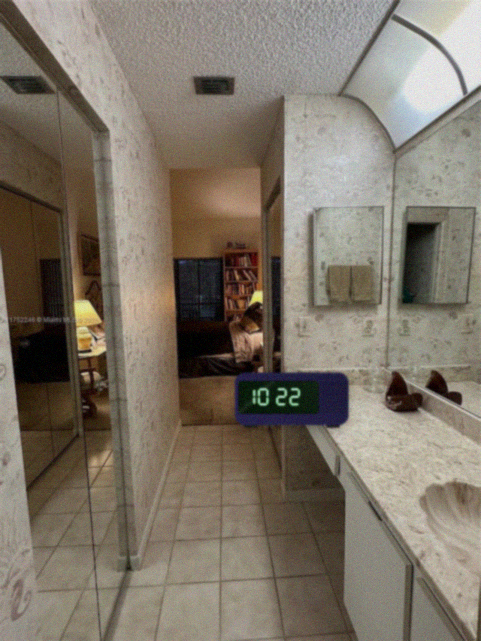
10:22
